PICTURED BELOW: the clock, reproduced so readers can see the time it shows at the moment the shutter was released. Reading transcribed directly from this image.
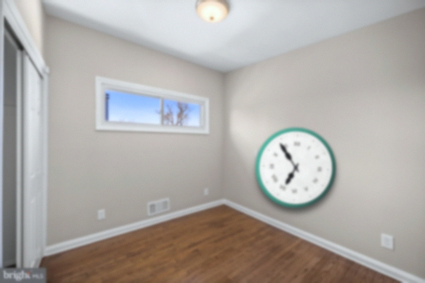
6:54
